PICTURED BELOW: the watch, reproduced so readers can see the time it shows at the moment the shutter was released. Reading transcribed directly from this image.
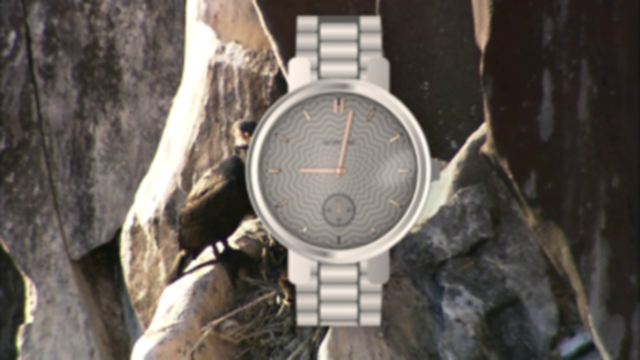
9:02
